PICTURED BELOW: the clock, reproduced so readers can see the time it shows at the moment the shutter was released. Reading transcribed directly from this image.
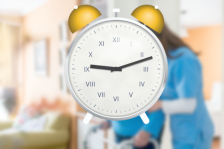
9:12
